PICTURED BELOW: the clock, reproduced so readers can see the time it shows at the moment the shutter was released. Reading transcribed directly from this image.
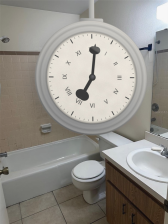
7:01
